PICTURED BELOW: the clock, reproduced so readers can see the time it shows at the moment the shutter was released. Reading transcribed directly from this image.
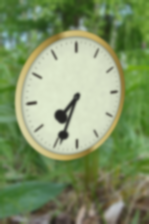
7:34
